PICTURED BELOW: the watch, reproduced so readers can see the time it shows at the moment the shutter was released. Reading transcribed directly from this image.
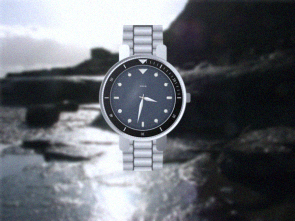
3:32
